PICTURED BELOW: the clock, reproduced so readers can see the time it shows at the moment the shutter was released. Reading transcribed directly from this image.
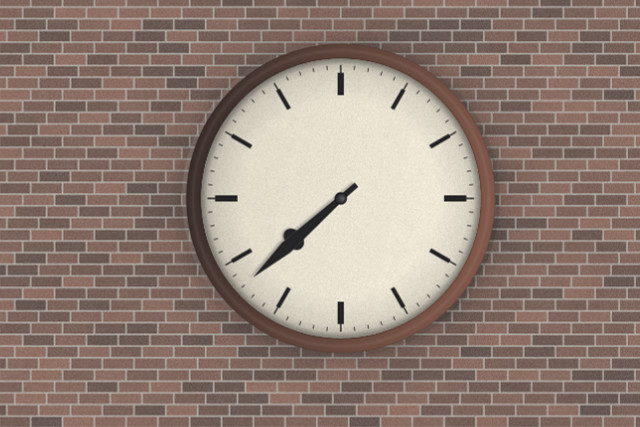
7:38
